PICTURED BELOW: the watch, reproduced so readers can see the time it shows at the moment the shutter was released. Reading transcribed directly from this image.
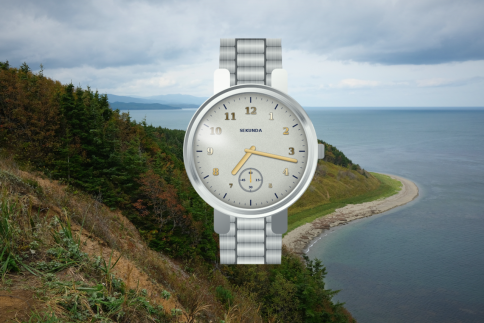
7:17
